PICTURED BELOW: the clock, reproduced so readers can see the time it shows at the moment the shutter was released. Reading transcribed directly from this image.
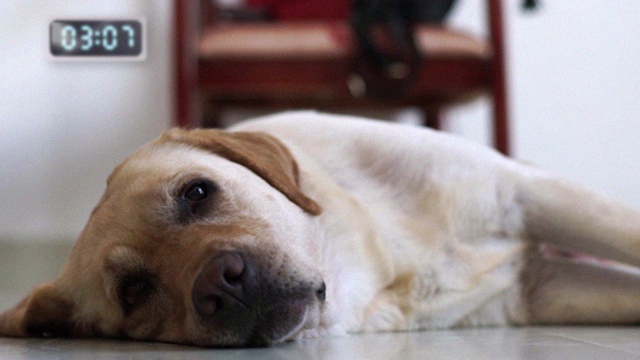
3:07
